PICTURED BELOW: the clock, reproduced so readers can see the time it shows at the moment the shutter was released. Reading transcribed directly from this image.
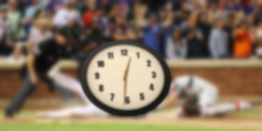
12:31
